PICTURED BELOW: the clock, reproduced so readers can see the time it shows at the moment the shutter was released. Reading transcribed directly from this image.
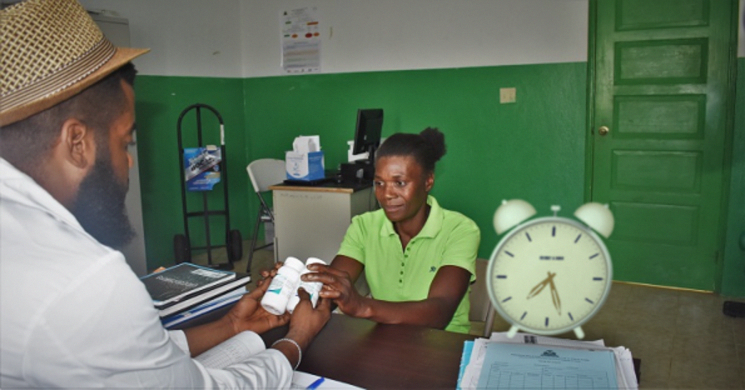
7:27
